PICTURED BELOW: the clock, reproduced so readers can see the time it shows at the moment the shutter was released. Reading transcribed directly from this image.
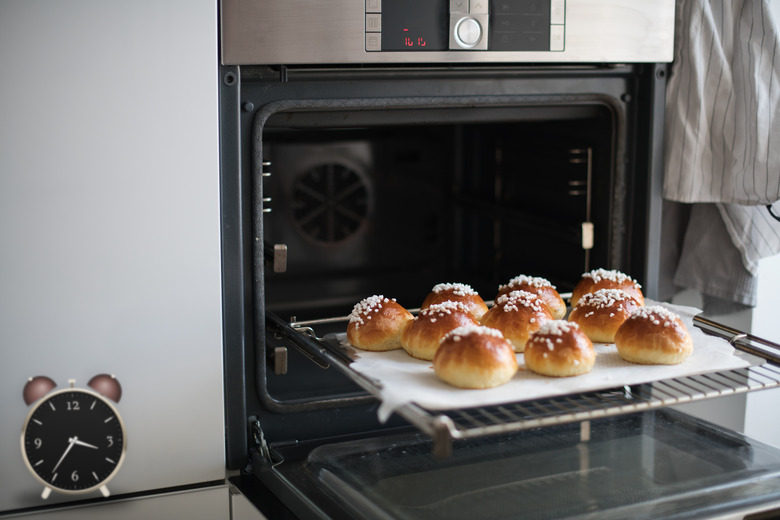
3:36
